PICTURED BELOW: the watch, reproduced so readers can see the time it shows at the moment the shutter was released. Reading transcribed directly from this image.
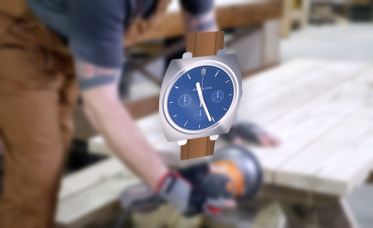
11:26
